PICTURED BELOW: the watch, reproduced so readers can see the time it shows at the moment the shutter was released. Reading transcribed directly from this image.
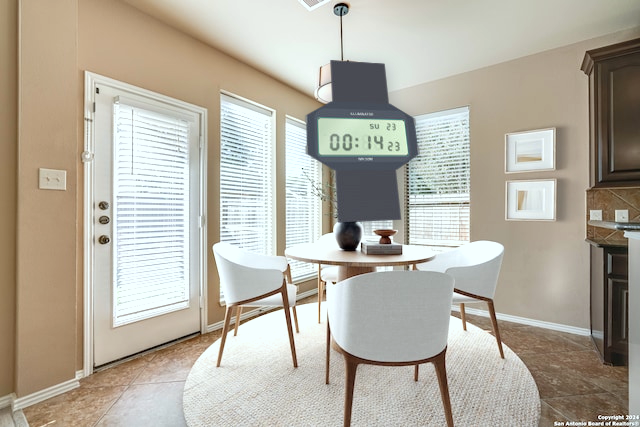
0:14:23
